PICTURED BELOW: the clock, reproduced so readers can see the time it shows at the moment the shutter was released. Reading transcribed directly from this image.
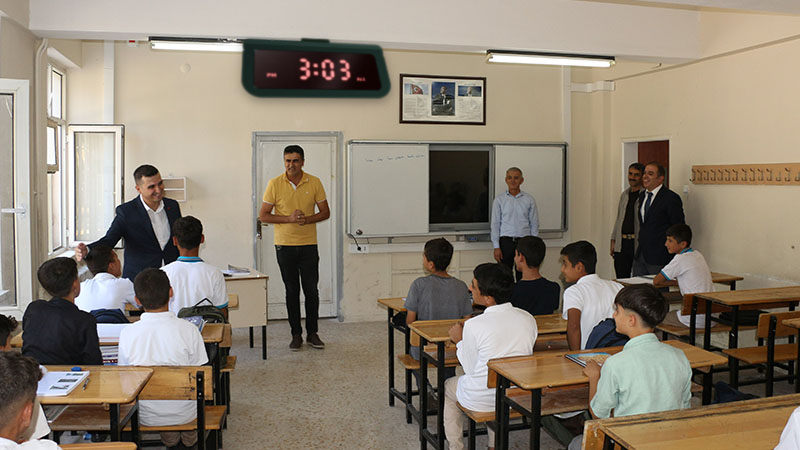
3:03
